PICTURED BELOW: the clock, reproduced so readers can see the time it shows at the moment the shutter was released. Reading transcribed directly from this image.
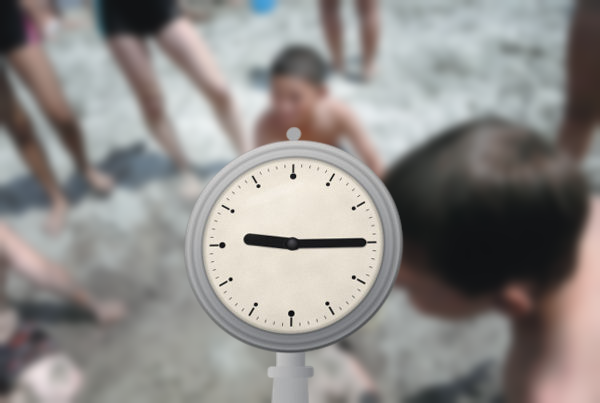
9:15
